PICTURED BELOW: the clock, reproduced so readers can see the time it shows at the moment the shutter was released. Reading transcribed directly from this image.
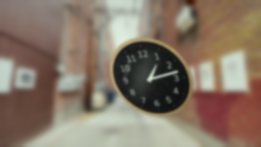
1:13
